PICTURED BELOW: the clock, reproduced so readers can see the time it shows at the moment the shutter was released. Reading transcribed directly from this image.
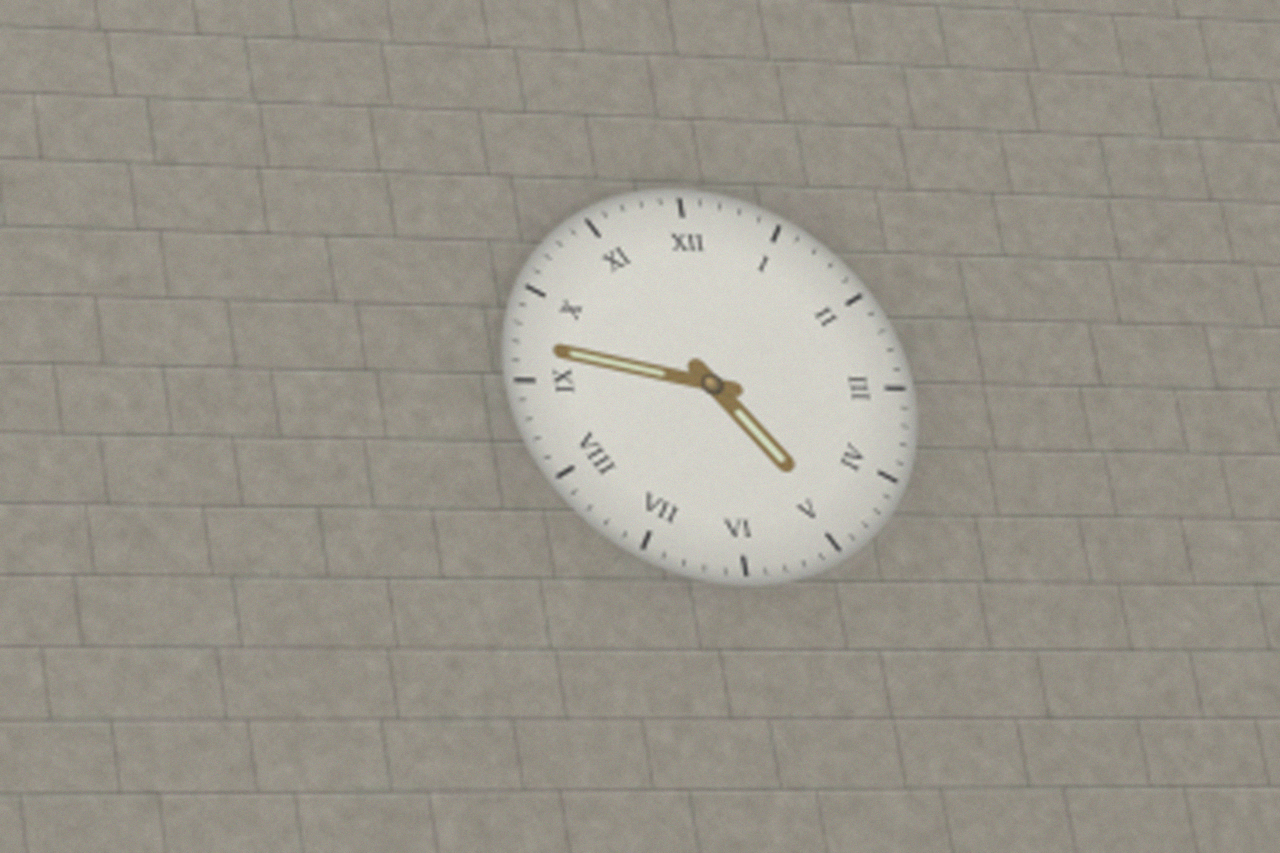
4:47
